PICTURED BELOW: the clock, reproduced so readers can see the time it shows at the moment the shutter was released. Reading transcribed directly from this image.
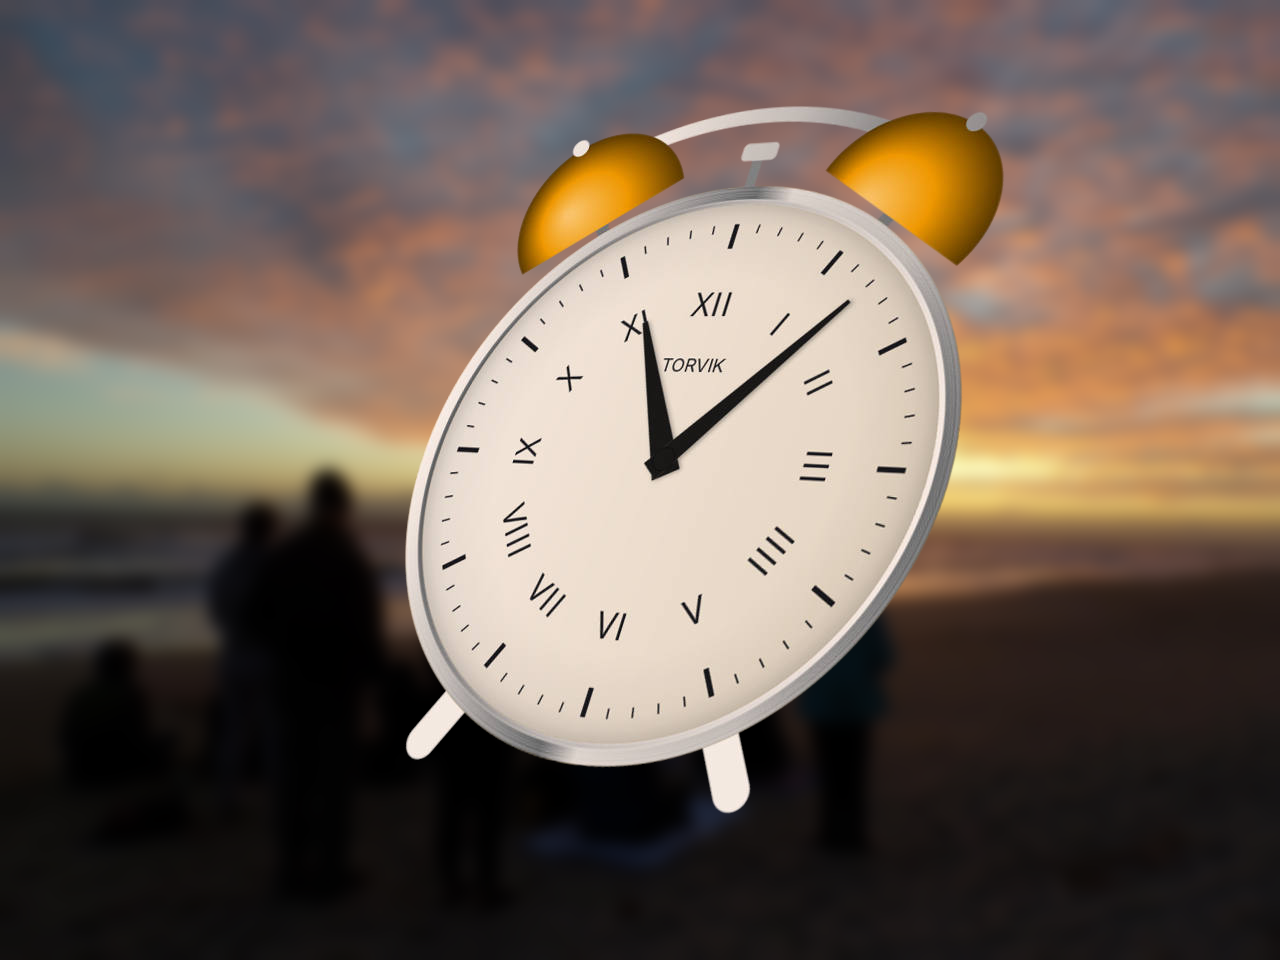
11:07
